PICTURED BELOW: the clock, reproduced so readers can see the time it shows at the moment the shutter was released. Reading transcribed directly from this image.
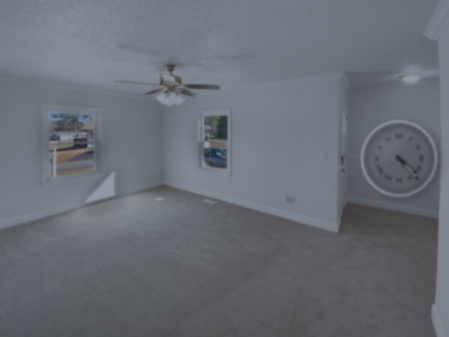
4:23
